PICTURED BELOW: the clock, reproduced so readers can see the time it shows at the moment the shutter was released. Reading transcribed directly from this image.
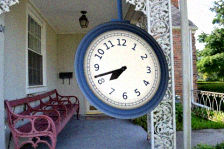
7:42
